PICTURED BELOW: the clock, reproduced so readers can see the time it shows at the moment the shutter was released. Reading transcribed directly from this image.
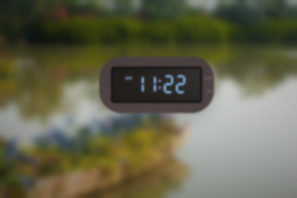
11:22
